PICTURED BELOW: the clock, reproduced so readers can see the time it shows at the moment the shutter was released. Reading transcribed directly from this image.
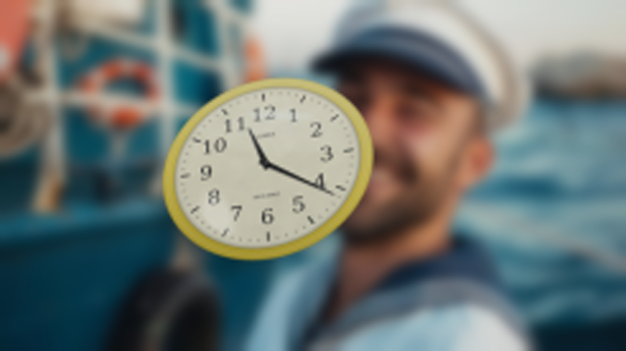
11:21
